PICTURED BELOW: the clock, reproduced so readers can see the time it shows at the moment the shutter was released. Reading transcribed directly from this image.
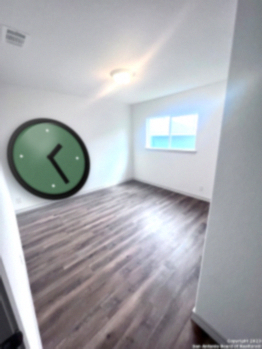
1:25
